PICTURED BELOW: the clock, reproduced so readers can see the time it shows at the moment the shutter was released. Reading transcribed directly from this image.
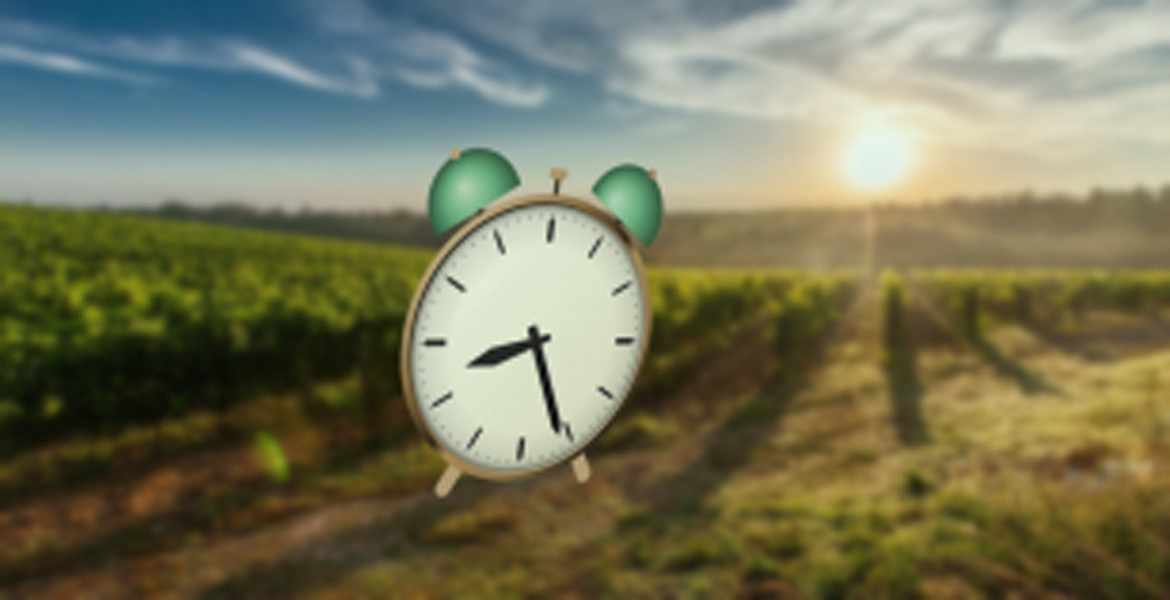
8:26
